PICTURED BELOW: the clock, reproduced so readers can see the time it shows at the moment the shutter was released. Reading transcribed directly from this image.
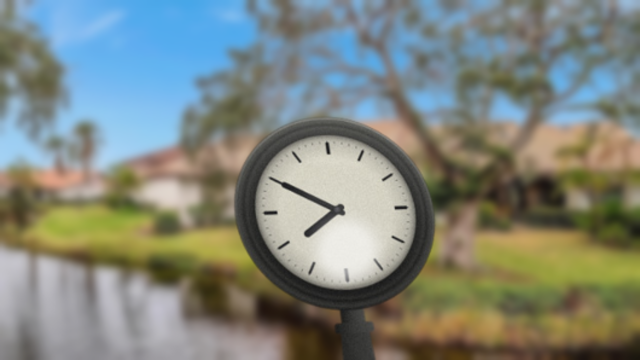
7:50
